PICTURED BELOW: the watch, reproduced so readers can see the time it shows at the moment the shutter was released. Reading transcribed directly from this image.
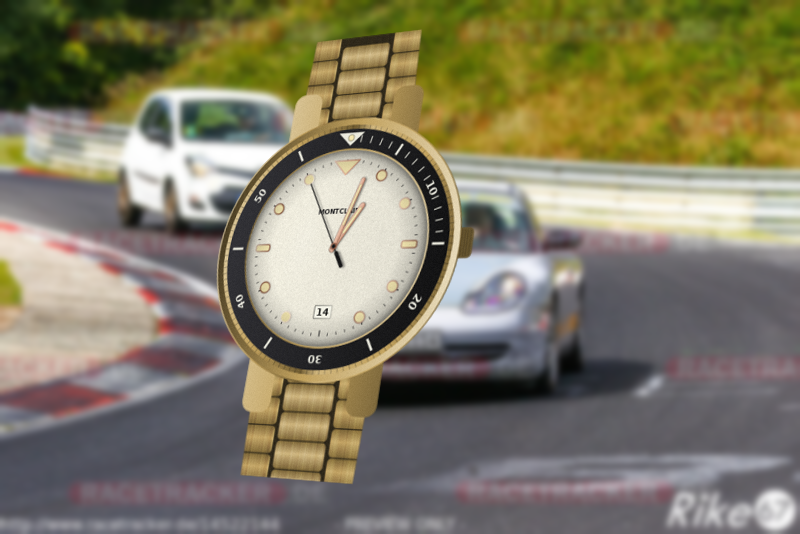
1:02:55
